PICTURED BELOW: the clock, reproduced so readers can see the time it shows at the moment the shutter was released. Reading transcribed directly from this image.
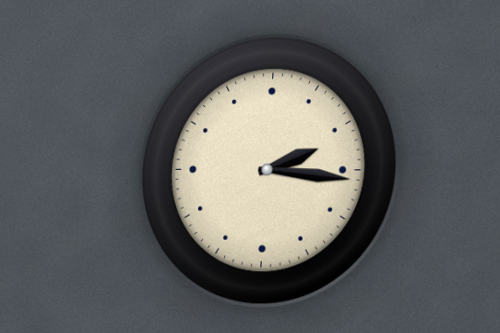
2:16
